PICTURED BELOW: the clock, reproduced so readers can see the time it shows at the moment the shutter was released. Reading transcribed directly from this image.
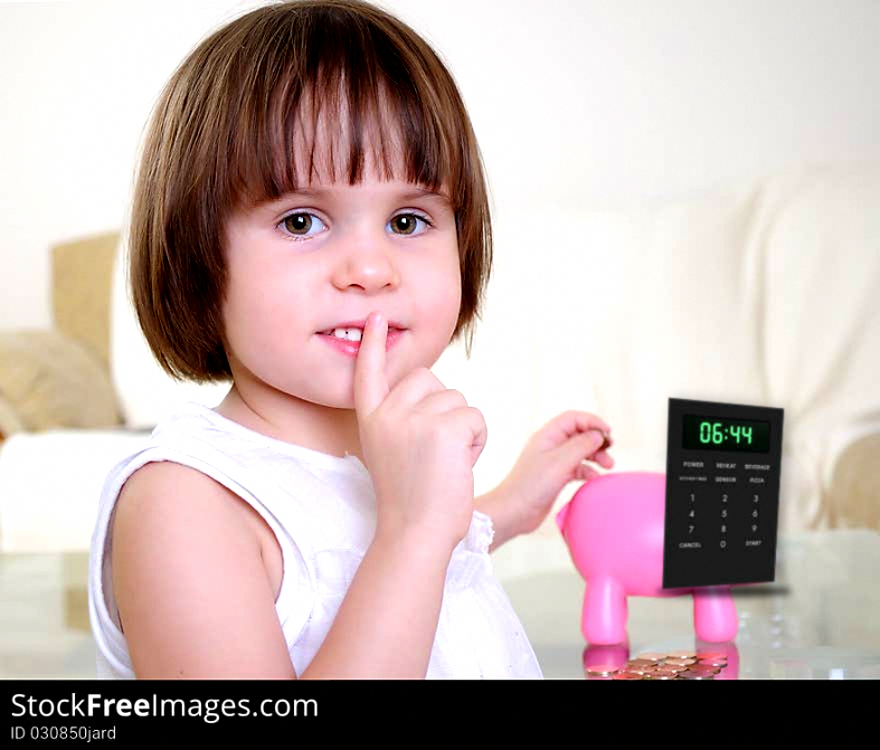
6:44
